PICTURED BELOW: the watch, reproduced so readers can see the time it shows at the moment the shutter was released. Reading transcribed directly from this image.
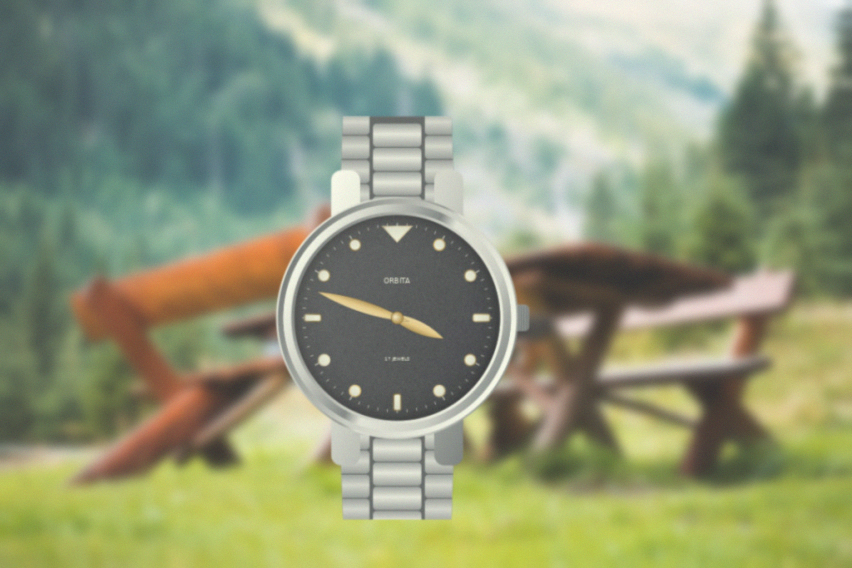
3:48
